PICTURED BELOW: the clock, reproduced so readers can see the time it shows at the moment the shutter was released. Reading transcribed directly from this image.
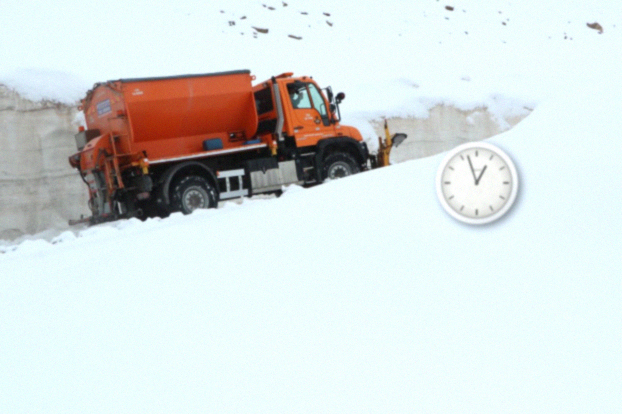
12:57
